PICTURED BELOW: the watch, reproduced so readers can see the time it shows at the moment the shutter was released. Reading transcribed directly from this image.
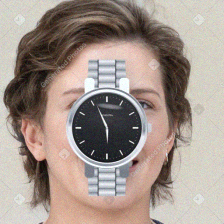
5:56
